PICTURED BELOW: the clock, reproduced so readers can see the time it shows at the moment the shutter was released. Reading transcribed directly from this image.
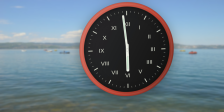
5:59
